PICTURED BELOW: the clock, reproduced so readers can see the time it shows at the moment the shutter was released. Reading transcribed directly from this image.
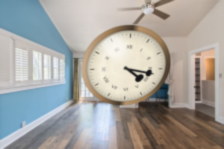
4:17
